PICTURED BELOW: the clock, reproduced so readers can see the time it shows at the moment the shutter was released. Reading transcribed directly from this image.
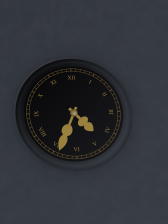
4:34
